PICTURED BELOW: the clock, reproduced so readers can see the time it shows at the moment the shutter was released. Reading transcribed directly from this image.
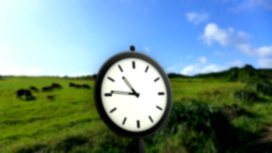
10:46
